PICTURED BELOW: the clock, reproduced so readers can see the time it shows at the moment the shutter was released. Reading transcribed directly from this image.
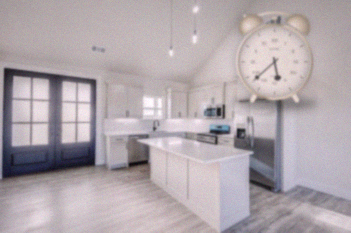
5:38
